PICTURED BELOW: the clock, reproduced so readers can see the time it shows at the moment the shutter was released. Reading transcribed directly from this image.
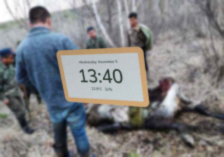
13:40
